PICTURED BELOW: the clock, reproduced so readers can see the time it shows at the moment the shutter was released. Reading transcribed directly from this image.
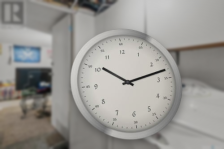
10:13
